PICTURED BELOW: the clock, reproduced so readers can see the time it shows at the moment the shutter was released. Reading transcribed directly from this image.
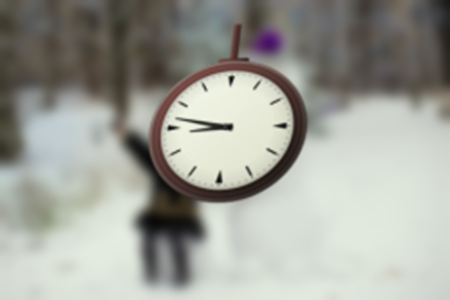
8:47
